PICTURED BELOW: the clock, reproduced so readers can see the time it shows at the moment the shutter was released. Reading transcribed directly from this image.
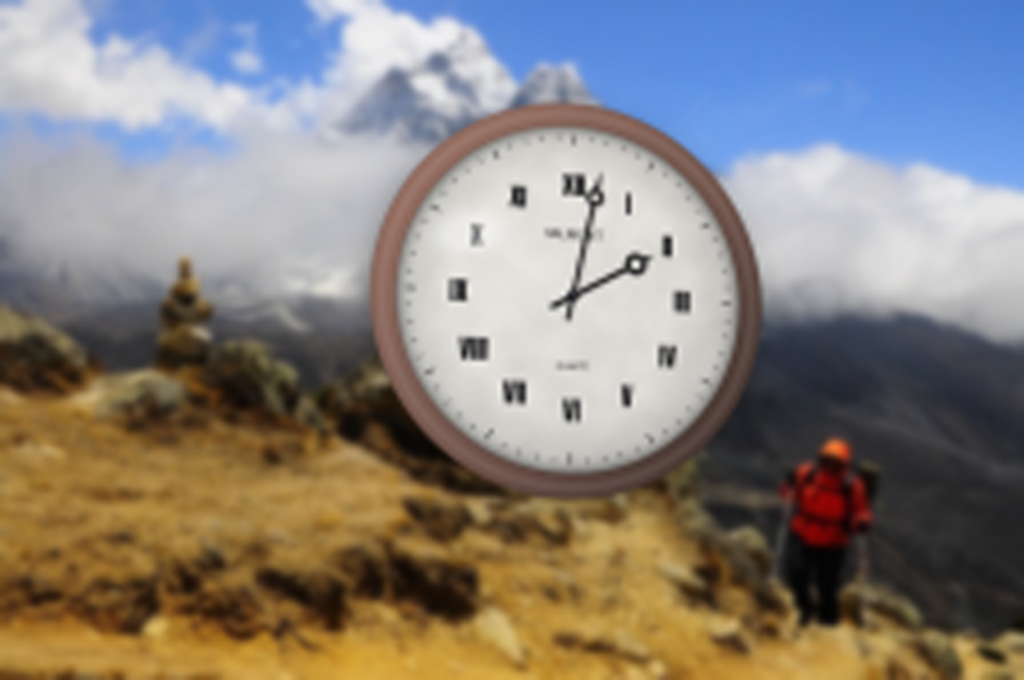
2:02
